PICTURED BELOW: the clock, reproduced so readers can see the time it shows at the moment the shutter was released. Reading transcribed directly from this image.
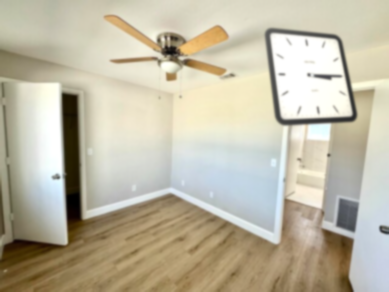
3:15
